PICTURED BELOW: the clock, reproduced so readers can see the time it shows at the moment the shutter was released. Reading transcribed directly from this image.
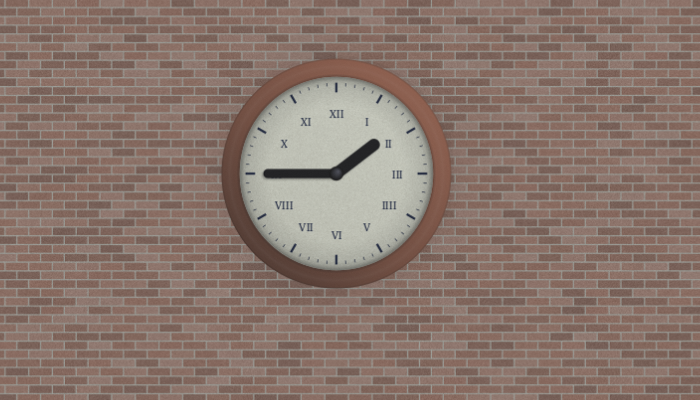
1:45
